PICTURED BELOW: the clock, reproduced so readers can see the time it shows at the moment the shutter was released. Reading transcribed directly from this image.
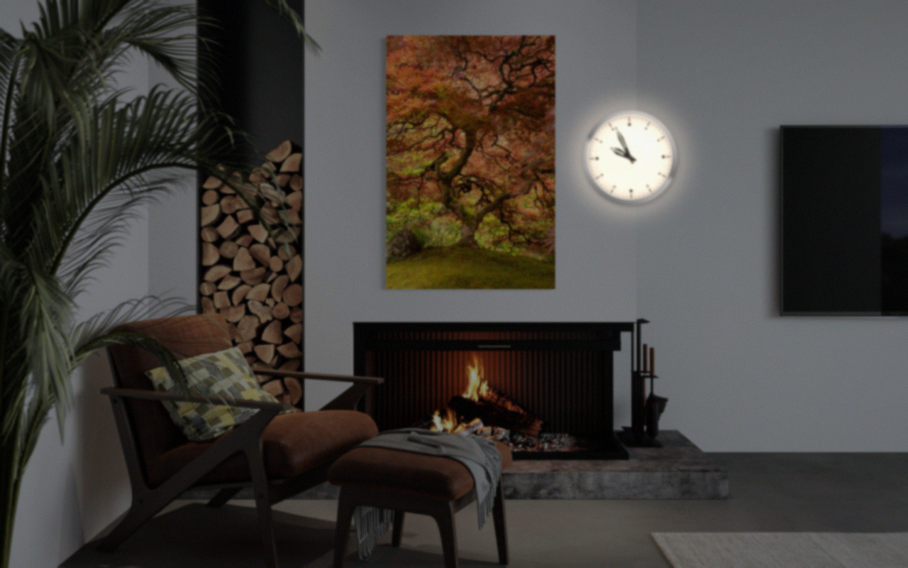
9:56
